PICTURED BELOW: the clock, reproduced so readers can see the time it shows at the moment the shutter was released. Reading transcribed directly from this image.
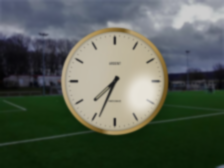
7:34
